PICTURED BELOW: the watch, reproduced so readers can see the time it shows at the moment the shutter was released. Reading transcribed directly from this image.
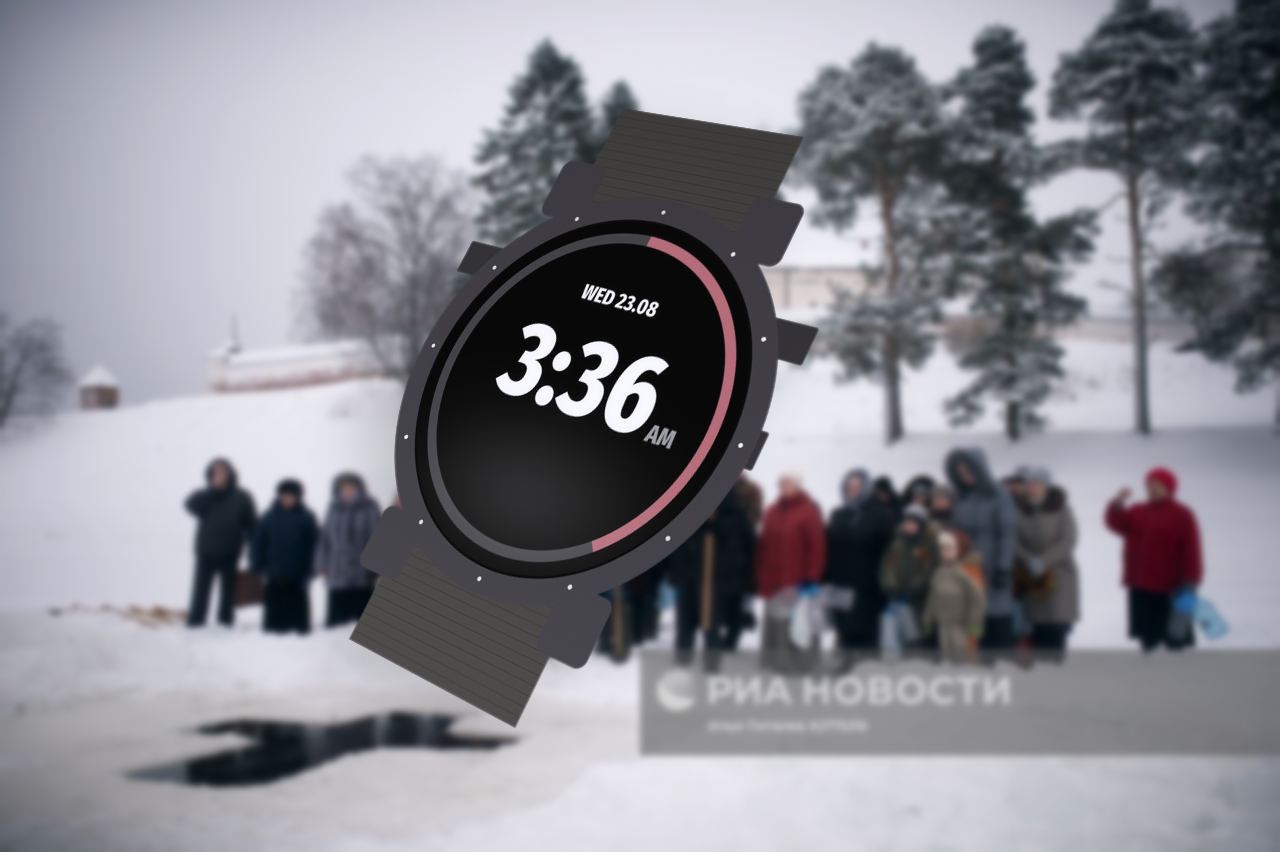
3:36
